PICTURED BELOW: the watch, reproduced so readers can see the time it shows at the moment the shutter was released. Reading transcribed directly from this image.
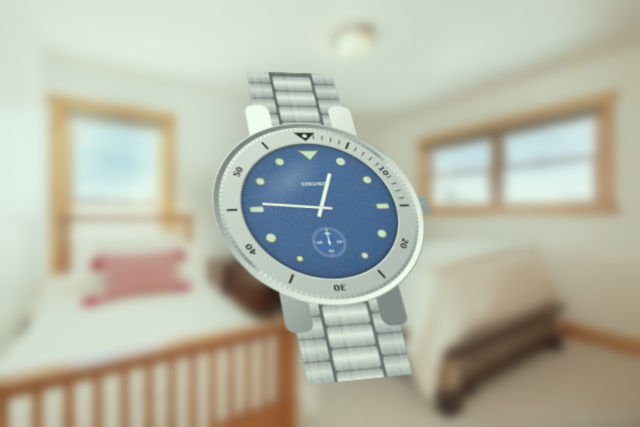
12:46
